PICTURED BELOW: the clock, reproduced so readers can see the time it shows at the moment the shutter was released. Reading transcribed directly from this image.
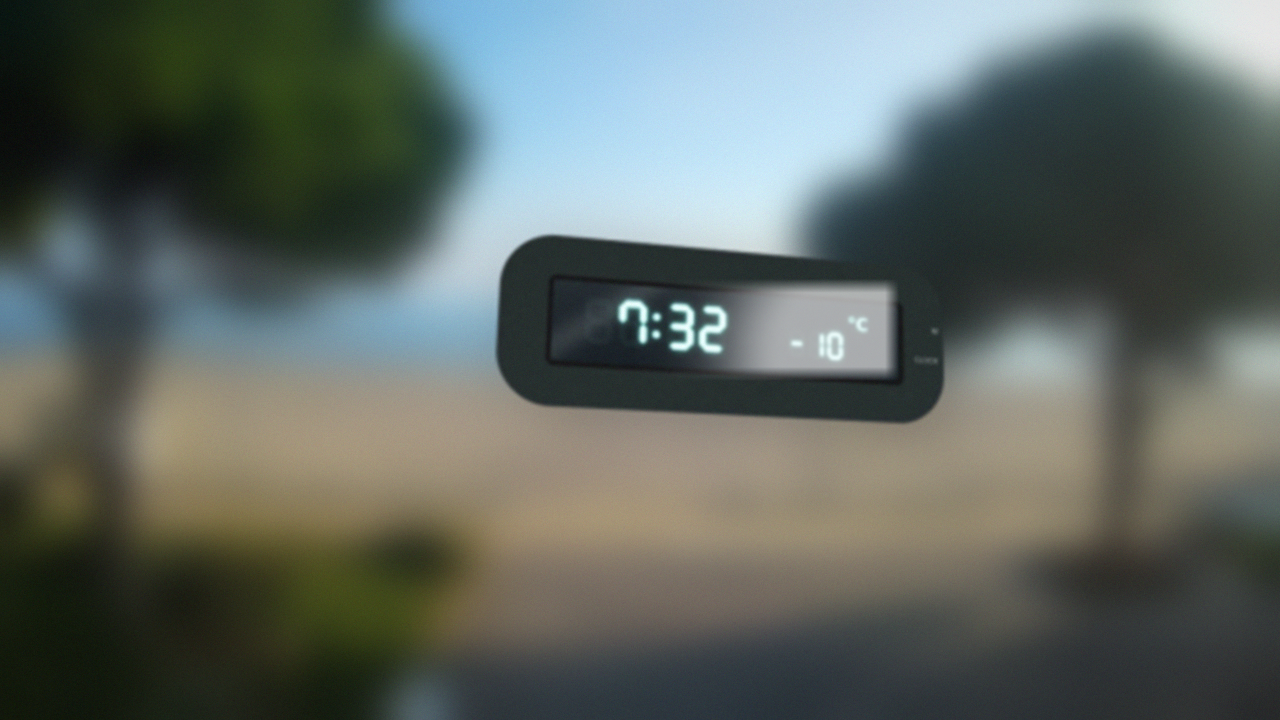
7:32
